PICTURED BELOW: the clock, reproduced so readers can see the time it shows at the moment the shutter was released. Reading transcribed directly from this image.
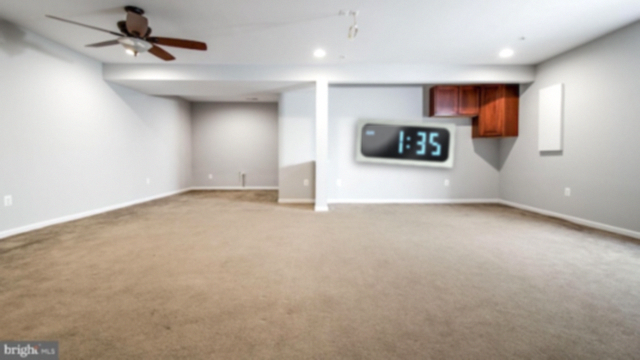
1:35
